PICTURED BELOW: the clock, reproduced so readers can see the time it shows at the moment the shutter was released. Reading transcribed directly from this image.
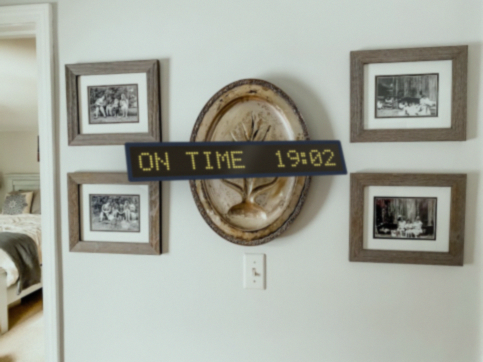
19:02
